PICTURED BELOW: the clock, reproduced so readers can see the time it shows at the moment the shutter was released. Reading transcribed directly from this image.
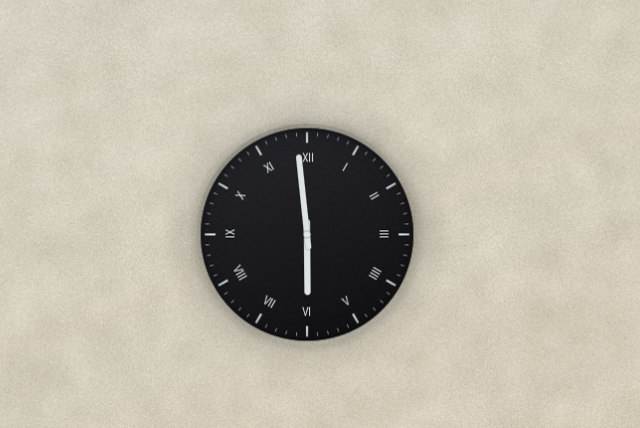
5:59
